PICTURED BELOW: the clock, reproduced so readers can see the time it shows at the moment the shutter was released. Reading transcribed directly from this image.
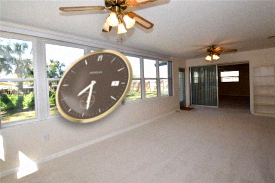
7:29
